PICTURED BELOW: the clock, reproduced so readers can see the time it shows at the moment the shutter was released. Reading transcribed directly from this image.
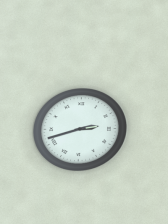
2:42
